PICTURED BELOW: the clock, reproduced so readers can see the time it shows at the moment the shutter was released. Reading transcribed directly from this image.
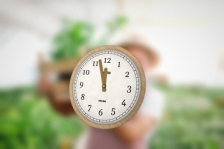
11:57
